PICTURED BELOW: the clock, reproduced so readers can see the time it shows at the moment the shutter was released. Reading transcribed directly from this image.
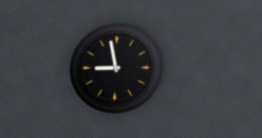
8:58
